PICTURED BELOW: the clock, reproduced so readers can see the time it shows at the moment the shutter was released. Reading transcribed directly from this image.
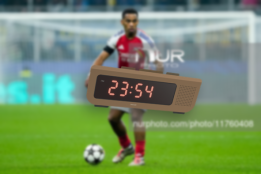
23:54
